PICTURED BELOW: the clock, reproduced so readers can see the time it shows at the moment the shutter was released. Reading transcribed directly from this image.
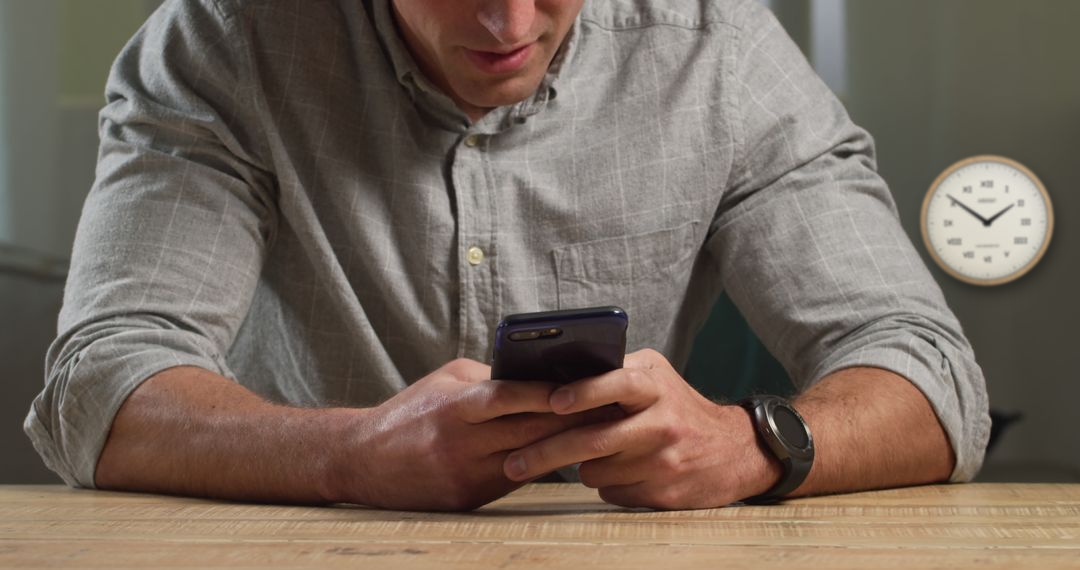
1:51
